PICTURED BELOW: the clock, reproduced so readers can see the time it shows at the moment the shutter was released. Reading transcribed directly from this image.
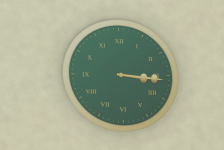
3:16
